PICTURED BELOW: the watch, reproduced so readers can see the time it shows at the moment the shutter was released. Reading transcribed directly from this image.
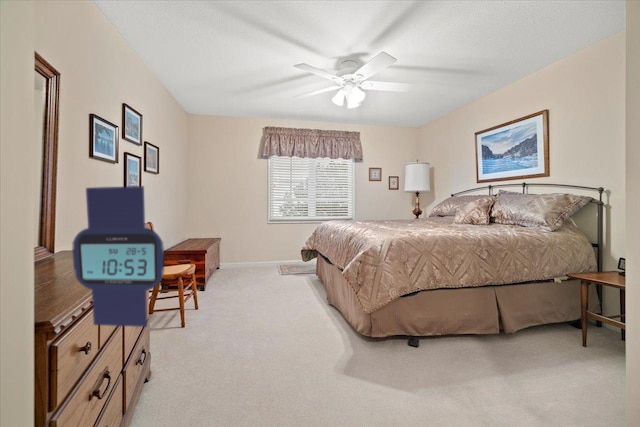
10:53
